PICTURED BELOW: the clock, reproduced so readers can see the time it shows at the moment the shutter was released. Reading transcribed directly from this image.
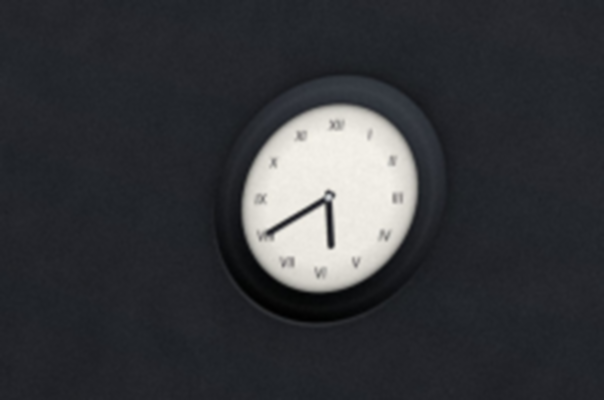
5:40
